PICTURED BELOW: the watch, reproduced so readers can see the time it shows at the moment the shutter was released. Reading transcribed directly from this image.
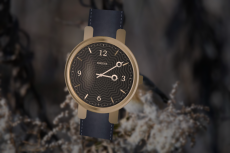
3:09
